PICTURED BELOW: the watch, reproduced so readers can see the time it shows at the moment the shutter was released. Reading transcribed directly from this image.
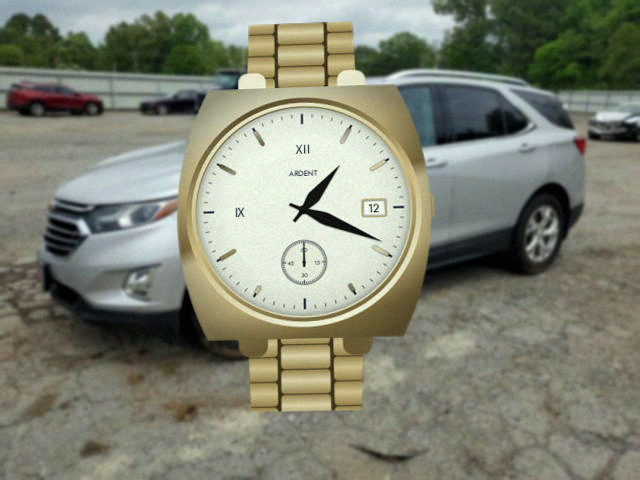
1:19
